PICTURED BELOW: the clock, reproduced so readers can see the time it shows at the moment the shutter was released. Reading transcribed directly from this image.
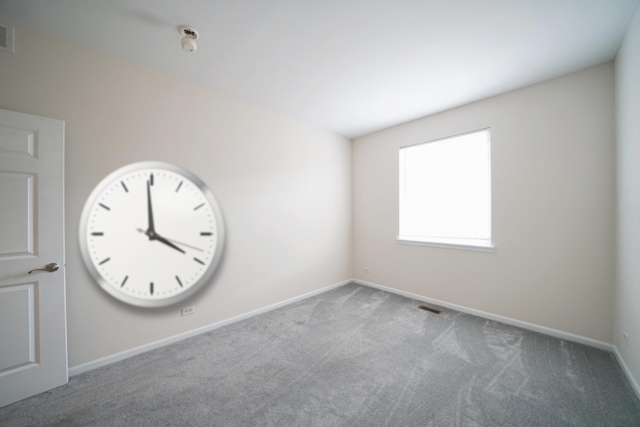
3:59:18
